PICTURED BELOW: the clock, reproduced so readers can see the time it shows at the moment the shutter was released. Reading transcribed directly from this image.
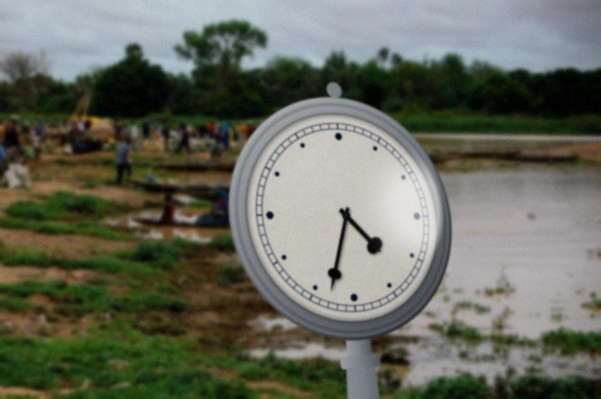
4:33
